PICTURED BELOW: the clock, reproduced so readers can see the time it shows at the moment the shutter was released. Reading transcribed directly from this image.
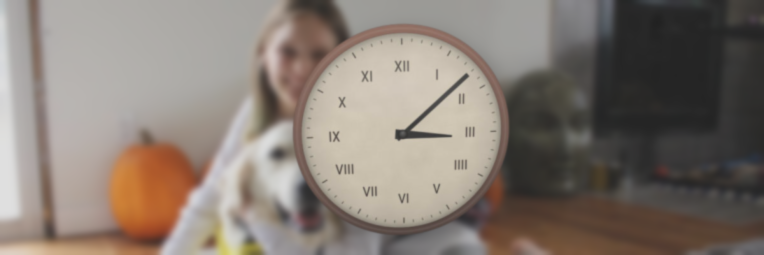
3:08
